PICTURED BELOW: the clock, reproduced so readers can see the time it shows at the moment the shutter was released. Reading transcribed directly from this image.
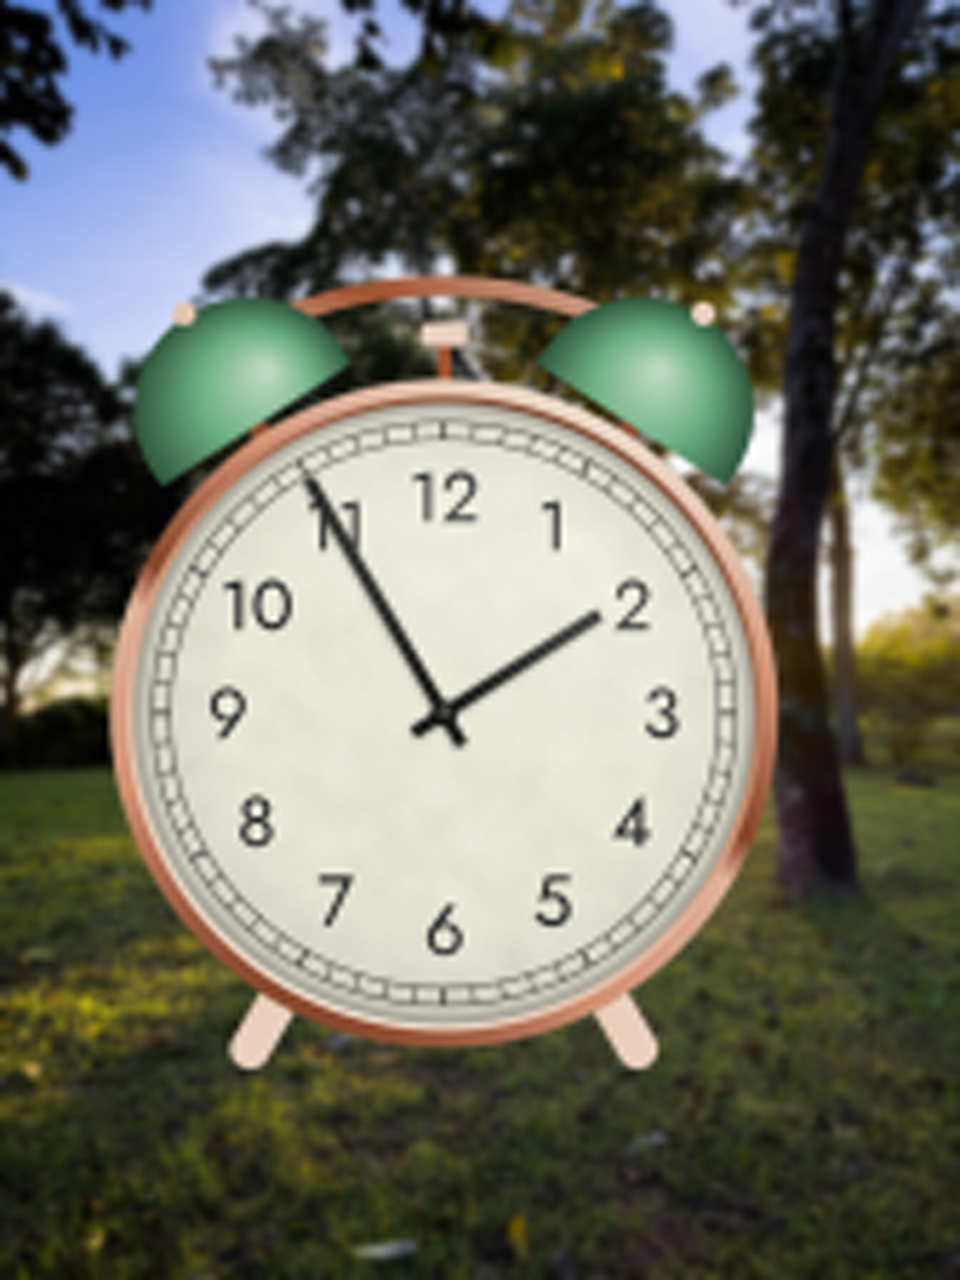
1:55
